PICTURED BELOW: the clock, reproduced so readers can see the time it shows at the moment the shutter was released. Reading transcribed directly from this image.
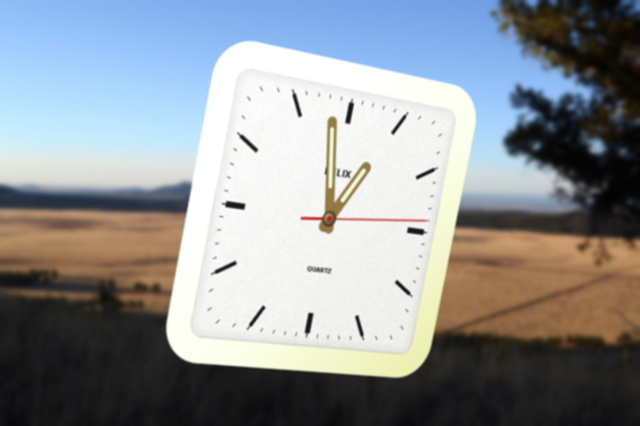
12:58:14
